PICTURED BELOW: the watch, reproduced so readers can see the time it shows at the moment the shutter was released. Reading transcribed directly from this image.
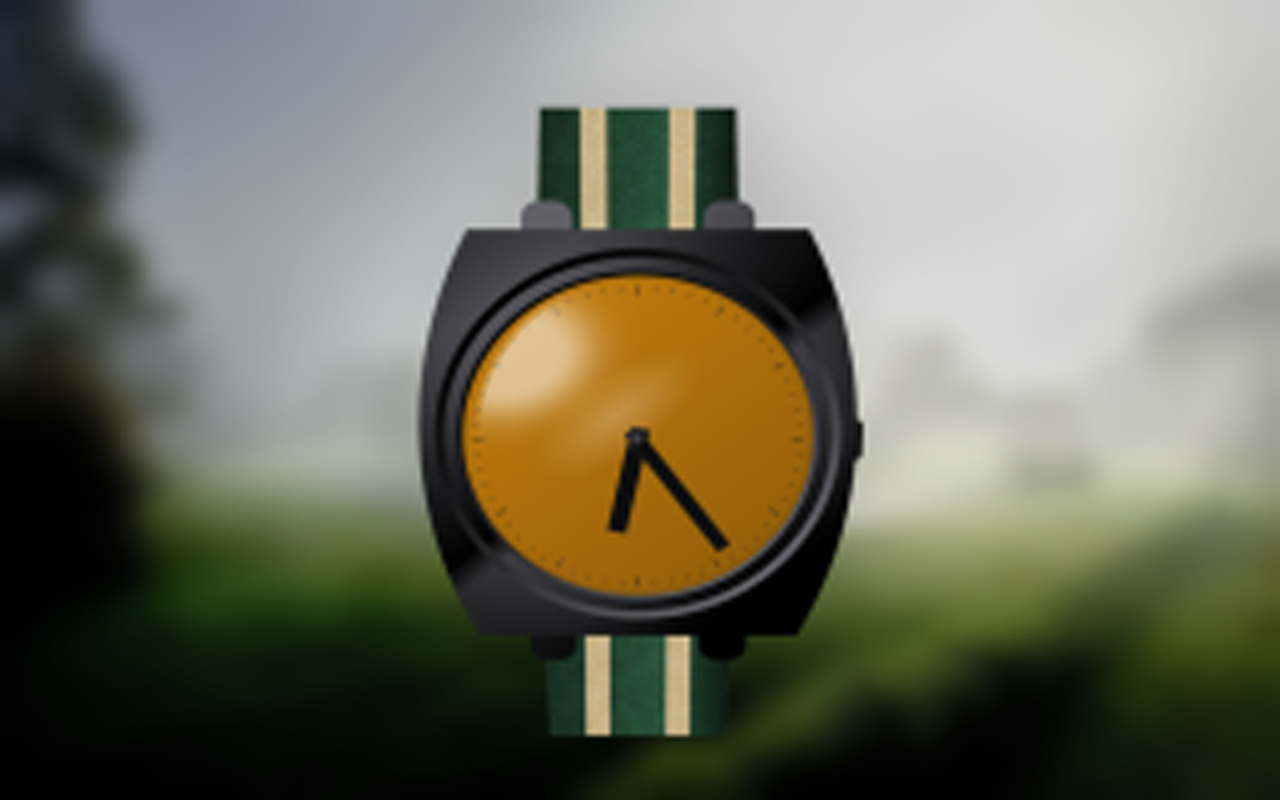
6:24
